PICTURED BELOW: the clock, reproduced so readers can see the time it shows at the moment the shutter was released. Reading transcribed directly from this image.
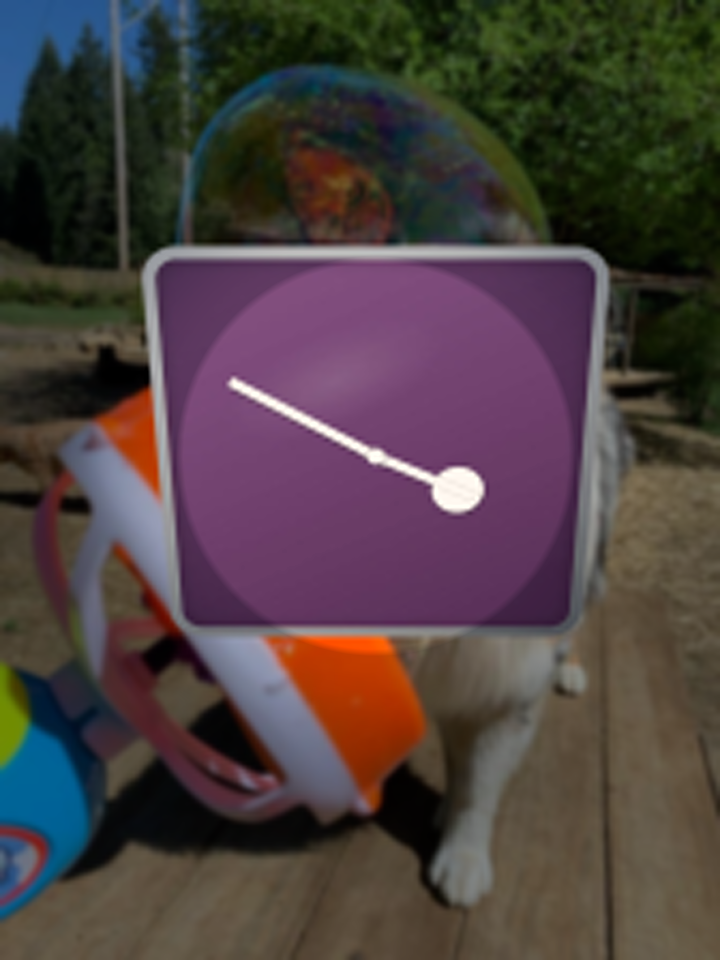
3:50
